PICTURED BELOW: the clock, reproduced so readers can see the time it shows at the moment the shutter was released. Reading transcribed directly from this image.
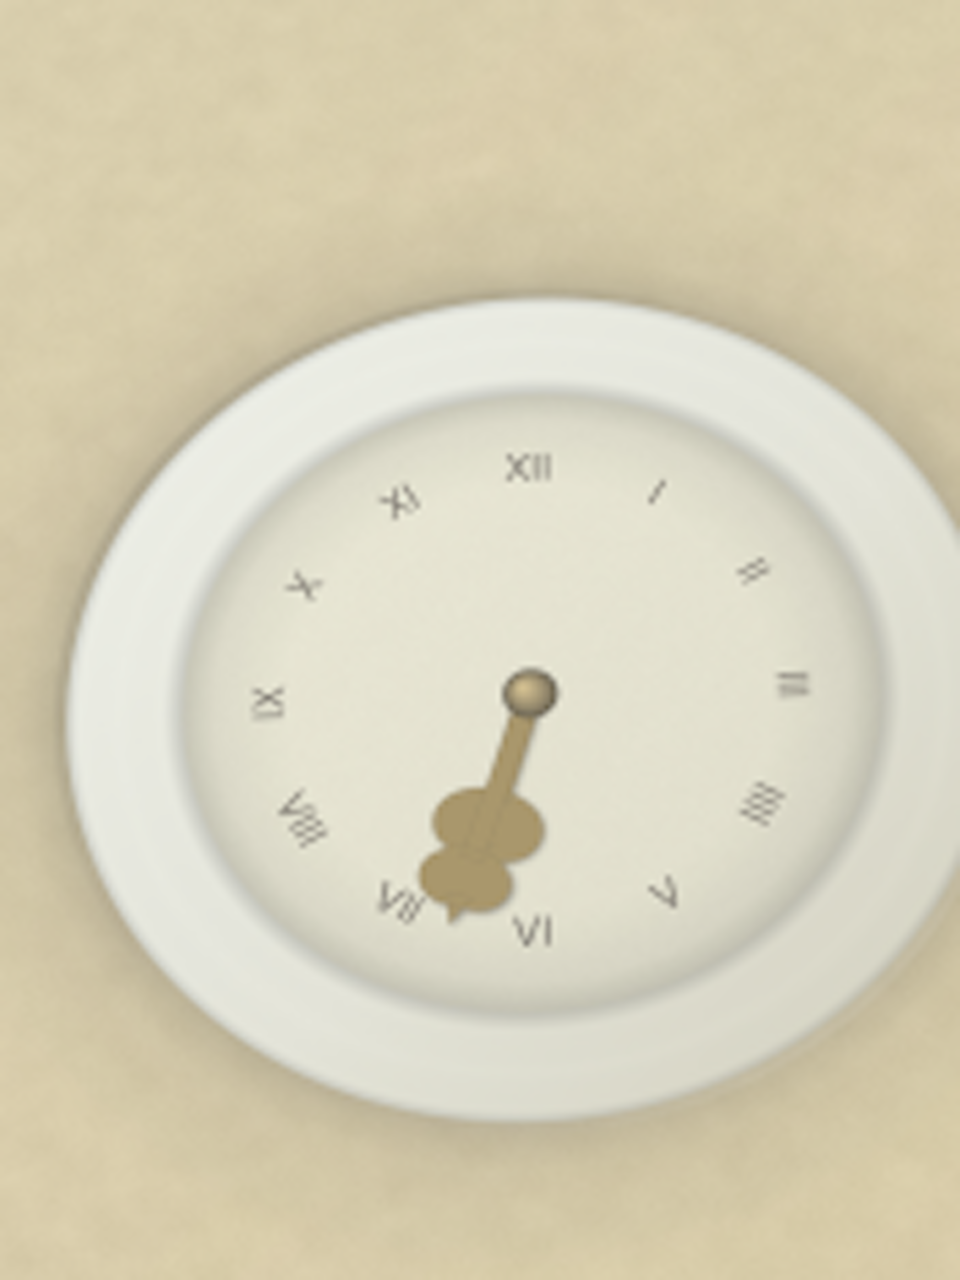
6:33
